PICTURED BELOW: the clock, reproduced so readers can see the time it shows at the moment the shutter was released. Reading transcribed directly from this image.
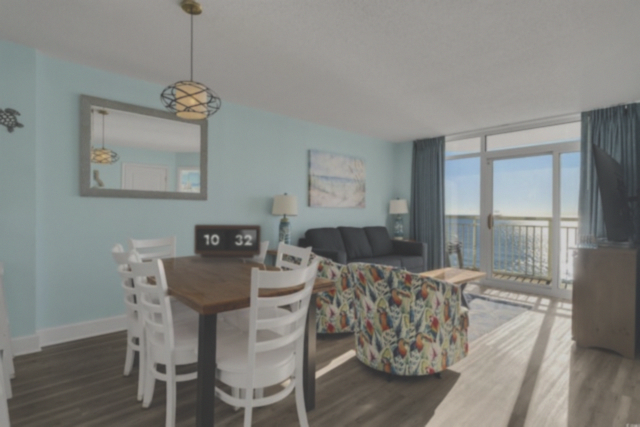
10:32
